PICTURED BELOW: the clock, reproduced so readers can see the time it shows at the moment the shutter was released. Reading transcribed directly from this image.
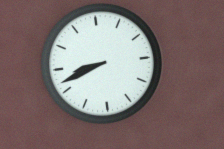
8:42
